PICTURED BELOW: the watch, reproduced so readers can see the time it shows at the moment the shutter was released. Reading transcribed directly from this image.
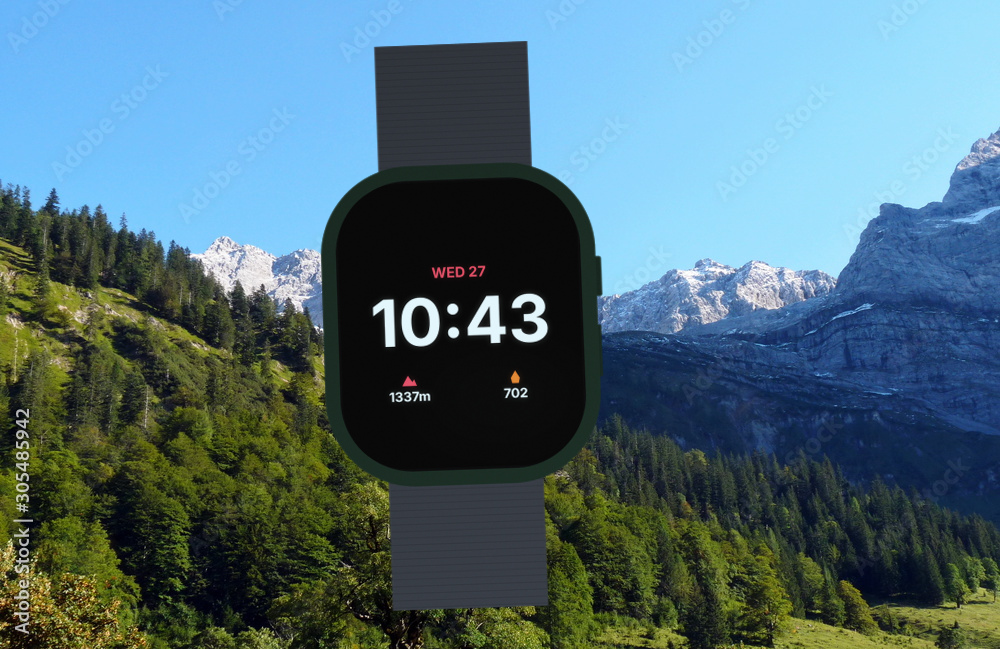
10:43
